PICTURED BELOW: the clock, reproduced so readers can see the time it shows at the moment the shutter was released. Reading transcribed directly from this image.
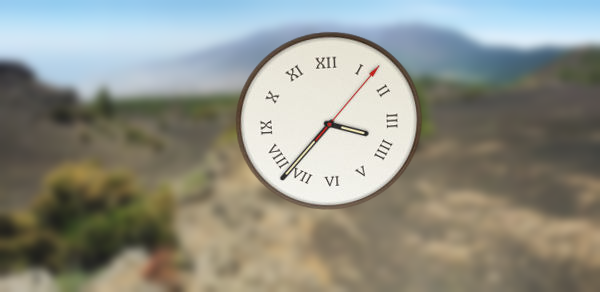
3:37:07
